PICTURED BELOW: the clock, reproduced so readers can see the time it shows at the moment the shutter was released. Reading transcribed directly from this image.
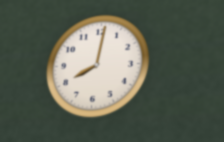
8:01
